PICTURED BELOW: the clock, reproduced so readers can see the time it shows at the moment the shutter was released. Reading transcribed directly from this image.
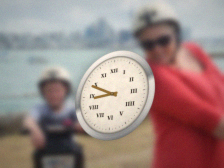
8:49
